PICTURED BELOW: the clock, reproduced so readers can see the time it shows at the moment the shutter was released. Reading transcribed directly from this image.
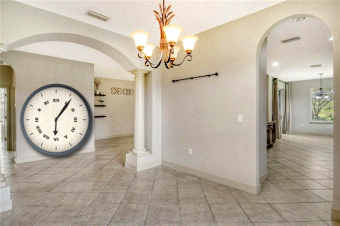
6:06
